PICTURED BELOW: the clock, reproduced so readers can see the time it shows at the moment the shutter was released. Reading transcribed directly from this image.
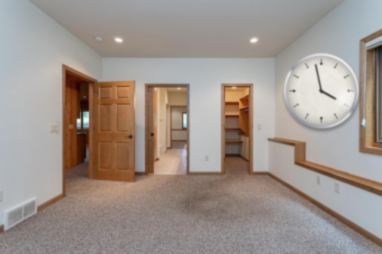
3:58
